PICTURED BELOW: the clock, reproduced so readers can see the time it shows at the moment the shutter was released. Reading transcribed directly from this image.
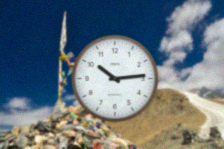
10:14
